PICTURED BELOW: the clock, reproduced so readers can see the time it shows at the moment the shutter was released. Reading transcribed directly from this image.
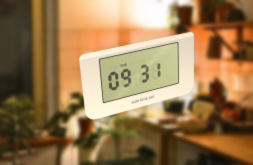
9:31
